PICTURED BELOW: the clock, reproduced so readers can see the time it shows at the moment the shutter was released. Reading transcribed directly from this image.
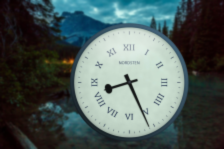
8:26
